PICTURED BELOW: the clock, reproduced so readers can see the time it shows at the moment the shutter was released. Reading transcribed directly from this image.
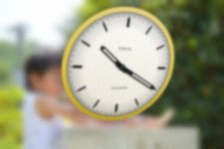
10:20
